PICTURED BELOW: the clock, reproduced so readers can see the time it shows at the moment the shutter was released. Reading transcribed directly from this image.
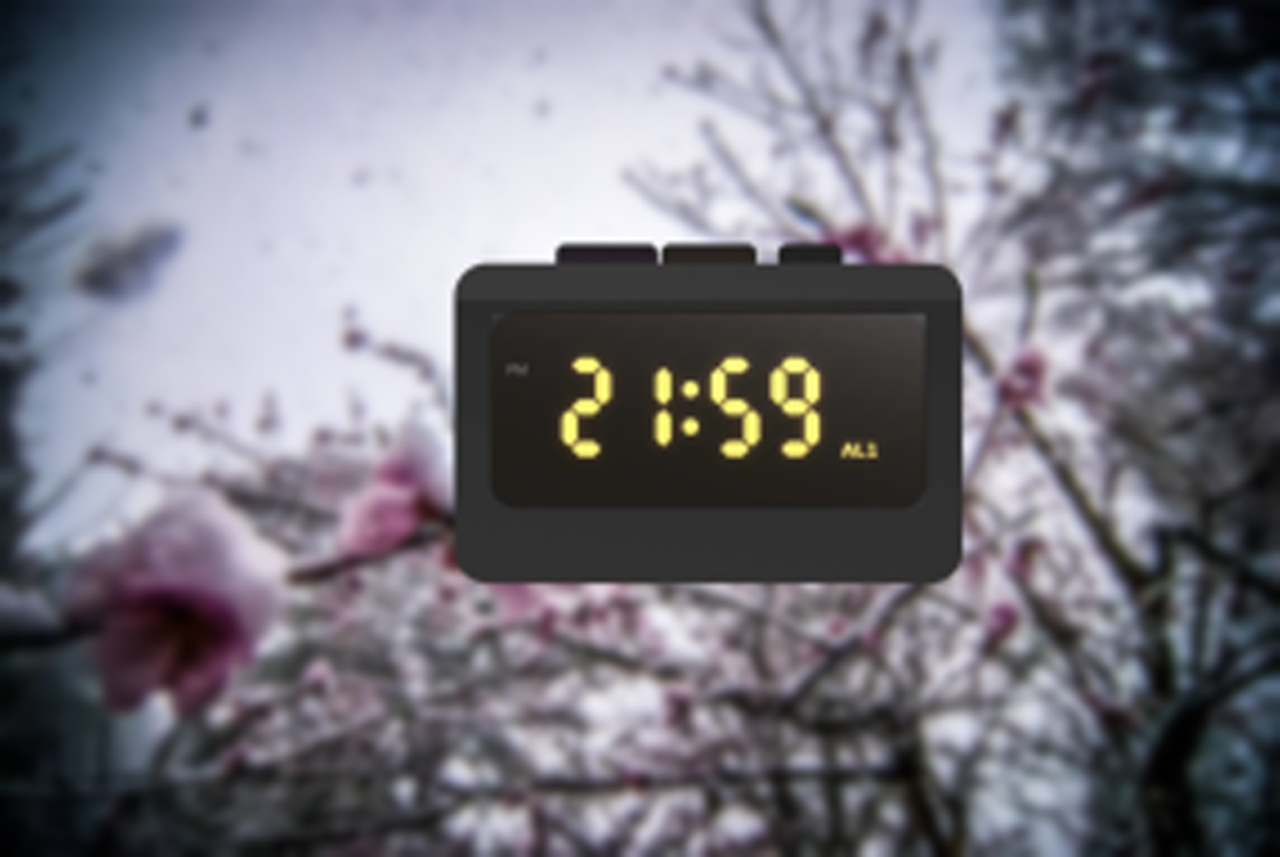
21:59
